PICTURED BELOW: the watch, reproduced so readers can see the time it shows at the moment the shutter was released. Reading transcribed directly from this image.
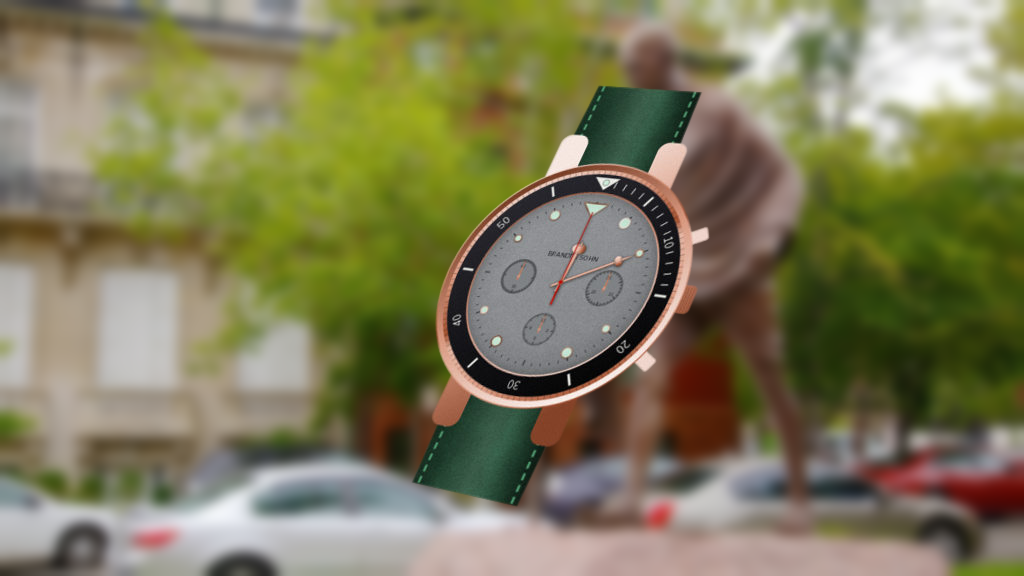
12:10
